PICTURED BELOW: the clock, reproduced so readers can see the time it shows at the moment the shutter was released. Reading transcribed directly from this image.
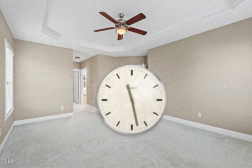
11:28
